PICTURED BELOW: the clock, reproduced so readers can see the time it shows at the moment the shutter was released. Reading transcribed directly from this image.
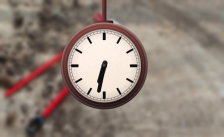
6:32
